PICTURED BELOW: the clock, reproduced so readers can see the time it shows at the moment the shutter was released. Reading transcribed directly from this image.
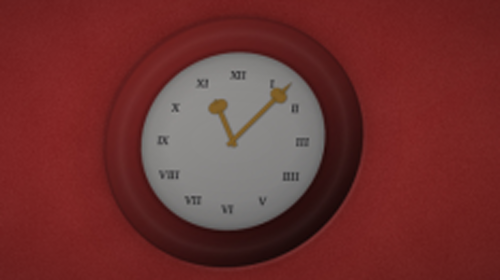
11:07
